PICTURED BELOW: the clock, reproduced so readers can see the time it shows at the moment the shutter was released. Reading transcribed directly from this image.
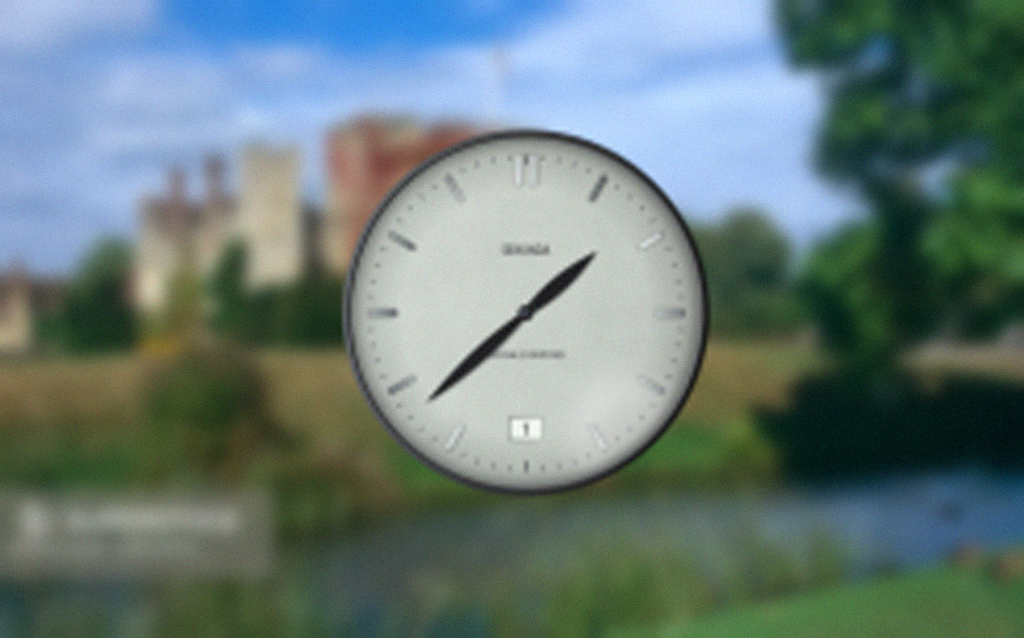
1:38
